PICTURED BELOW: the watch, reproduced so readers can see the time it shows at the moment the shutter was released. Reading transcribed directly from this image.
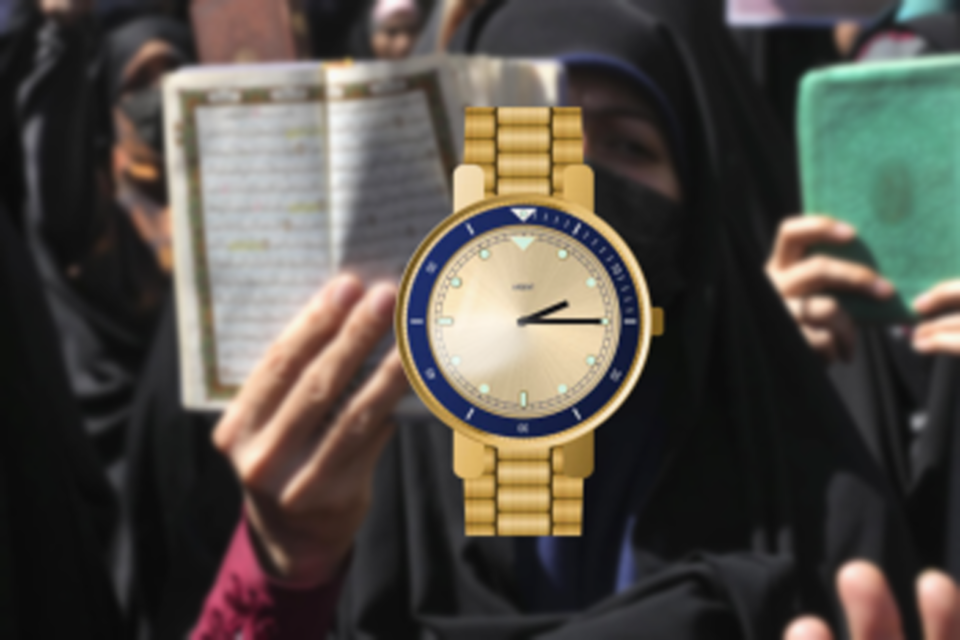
2:15
